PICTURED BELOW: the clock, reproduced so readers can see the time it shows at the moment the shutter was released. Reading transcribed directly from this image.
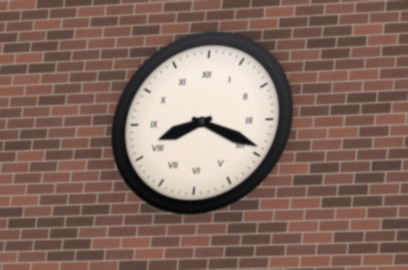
8:19
